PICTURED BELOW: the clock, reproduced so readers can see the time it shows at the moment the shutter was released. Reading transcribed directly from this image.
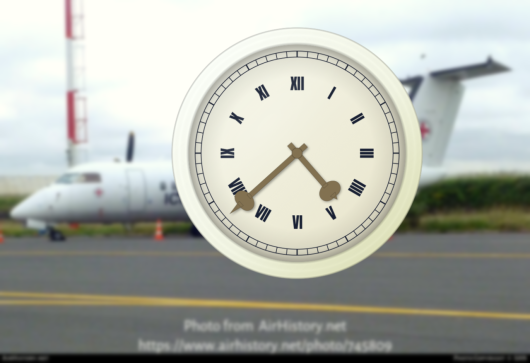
4:38
